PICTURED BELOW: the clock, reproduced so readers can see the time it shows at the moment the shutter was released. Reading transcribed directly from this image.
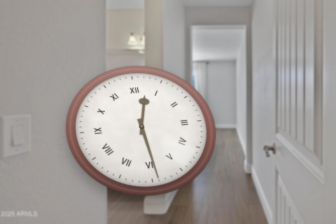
12:29
